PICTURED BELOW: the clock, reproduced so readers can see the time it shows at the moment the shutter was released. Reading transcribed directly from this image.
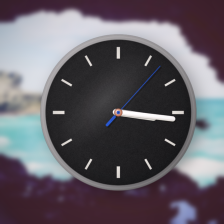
3:16:07
